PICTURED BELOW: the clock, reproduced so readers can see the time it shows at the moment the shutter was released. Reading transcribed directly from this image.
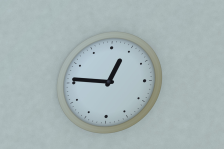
12:46
